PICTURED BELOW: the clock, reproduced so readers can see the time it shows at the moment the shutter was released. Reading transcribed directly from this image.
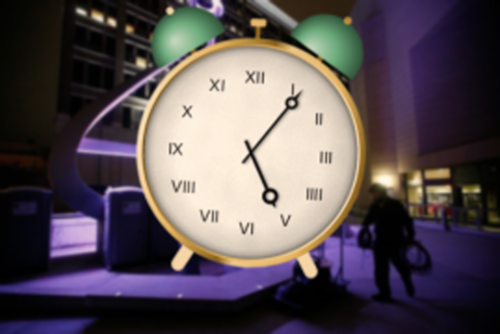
5:06
